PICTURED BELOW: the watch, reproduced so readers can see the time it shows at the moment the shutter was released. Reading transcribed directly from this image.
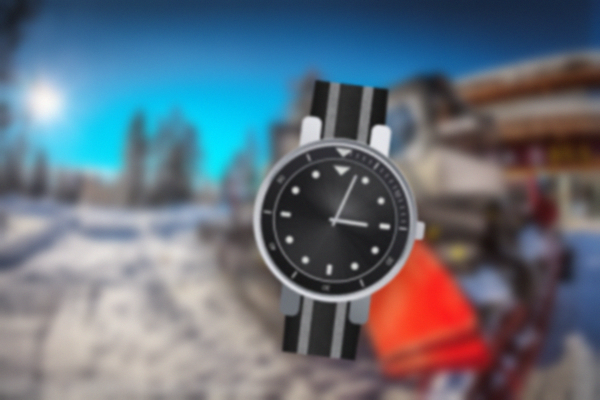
3:03
